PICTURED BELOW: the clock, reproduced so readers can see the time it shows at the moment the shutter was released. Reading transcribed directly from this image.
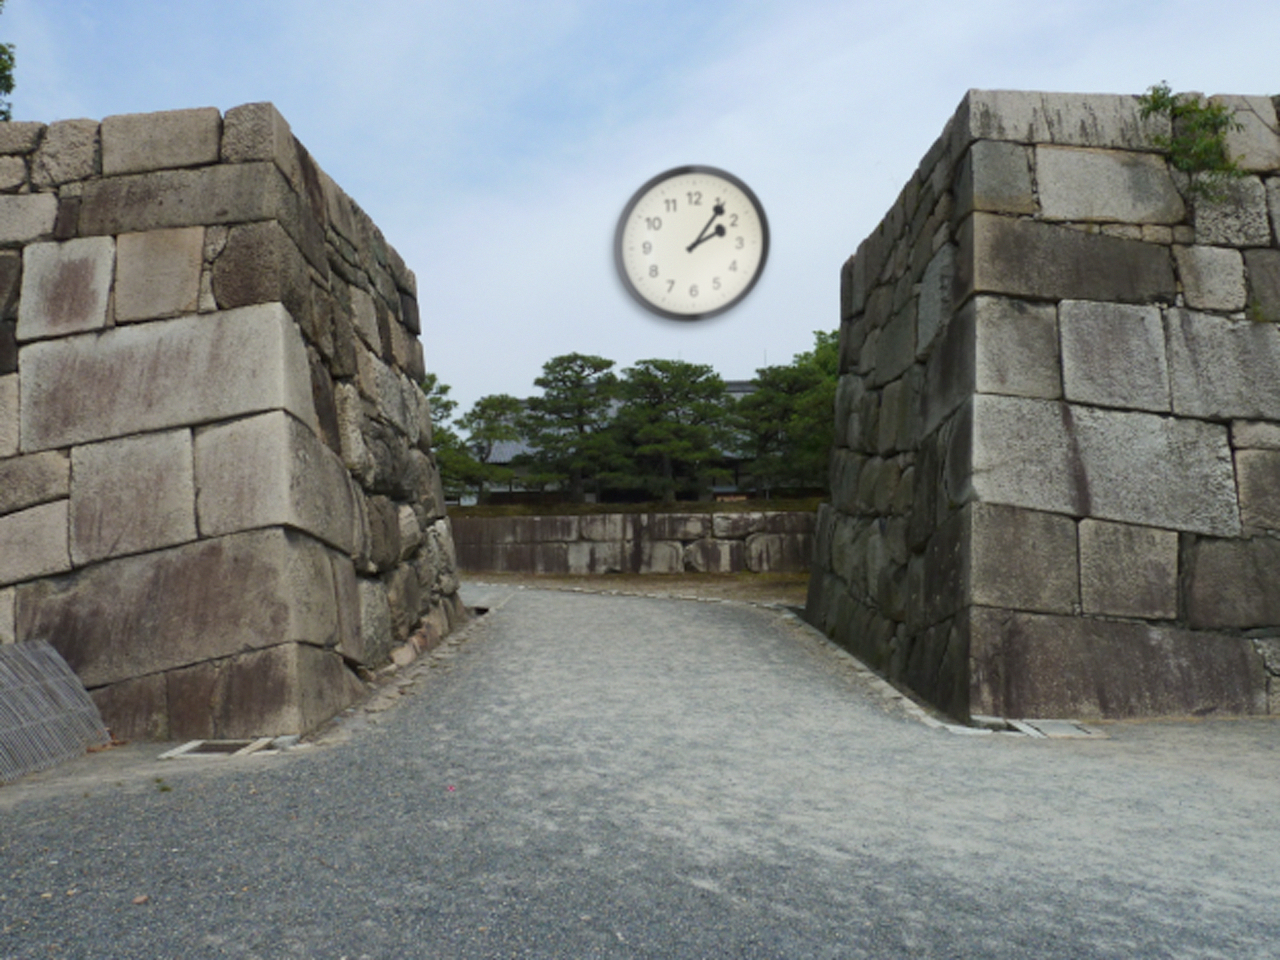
2:06
